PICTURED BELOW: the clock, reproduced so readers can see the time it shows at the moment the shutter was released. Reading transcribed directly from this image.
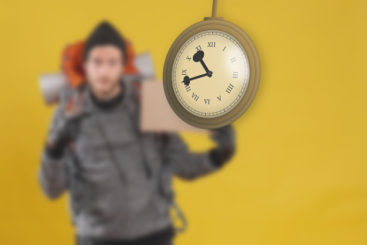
10:42
